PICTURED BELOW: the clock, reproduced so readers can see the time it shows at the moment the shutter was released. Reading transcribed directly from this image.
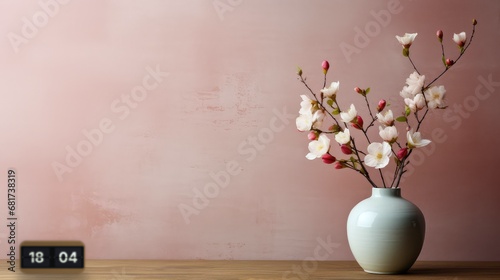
18:04
